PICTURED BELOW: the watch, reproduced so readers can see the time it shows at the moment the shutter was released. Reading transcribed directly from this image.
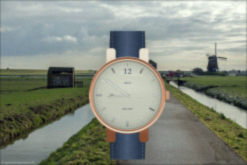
8:51
